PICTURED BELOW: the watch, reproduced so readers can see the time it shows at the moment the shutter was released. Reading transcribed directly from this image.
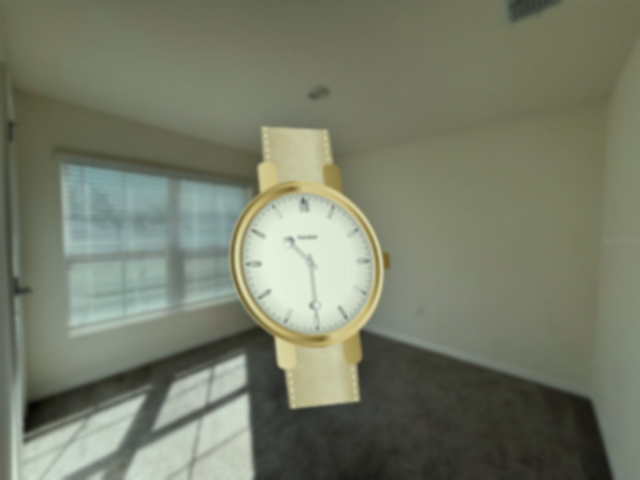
10:30
